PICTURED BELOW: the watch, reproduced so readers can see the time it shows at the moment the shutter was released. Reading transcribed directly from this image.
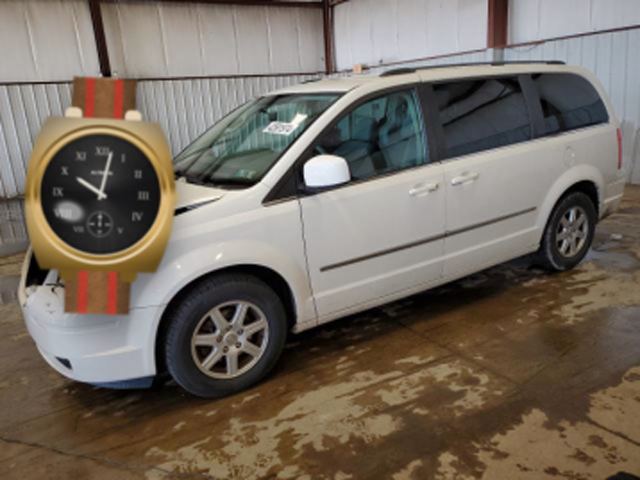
10:02
